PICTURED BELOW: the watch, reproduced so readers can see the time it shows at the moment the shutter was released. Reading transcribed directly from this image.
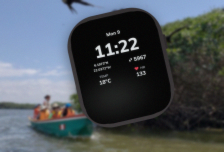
11:22
